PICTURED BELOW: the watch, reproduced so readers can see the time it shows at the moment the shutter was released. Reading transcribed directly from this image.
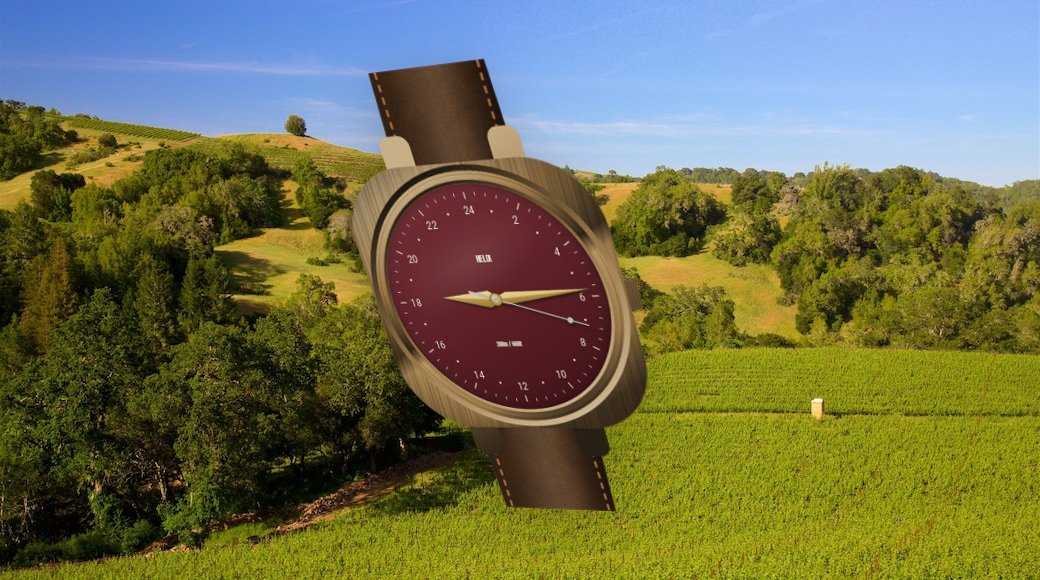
18:14:18
